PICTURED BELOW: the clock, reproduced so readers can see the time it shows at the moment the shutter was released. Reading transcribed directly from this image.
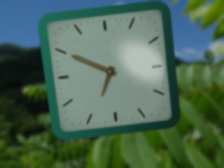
6:50
